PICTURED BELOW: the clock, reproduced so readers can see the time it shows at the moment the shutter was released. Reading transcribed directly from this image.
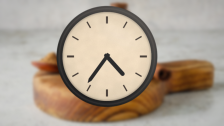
4:36
